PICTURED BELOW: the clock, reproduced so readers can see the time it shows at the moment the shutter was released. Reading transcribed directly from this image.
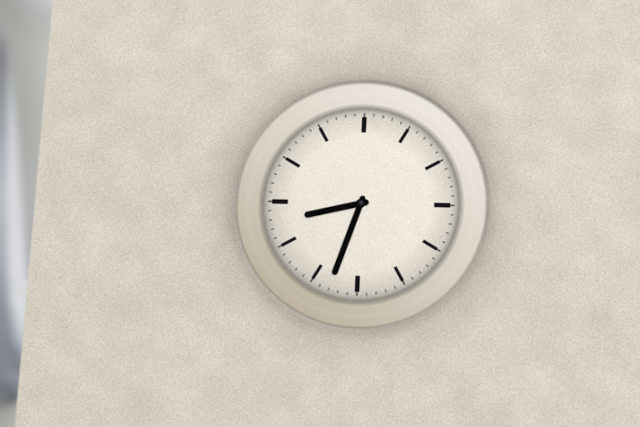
8:33
